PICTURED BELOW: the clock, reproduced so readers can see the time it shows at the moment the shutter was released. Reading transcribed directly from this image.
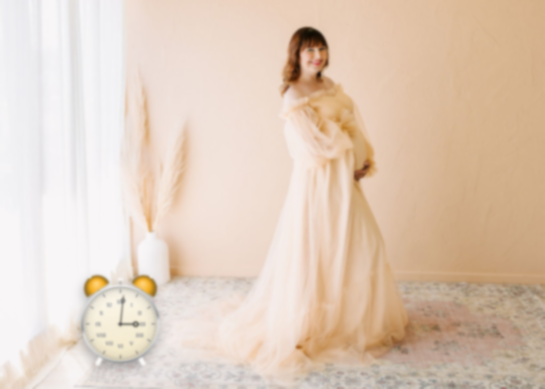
3:01
